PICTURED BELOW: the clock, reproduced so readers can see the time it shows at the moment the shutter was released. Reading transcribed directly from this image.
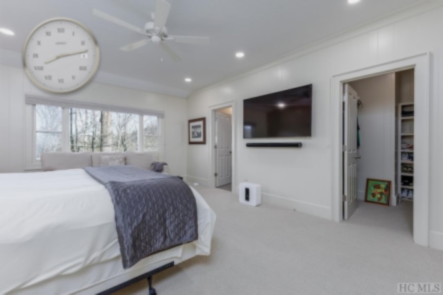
8:13
